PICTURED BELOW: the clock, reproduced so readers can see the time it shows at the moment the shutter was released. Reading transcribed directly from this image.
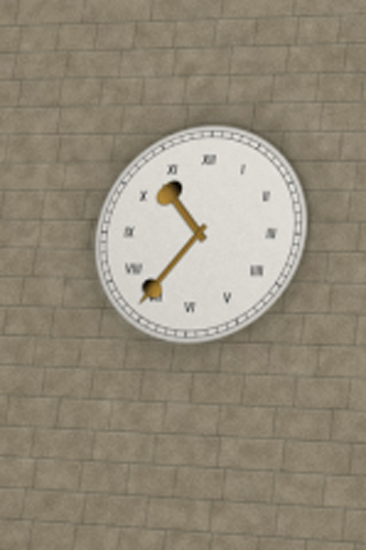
10:36
